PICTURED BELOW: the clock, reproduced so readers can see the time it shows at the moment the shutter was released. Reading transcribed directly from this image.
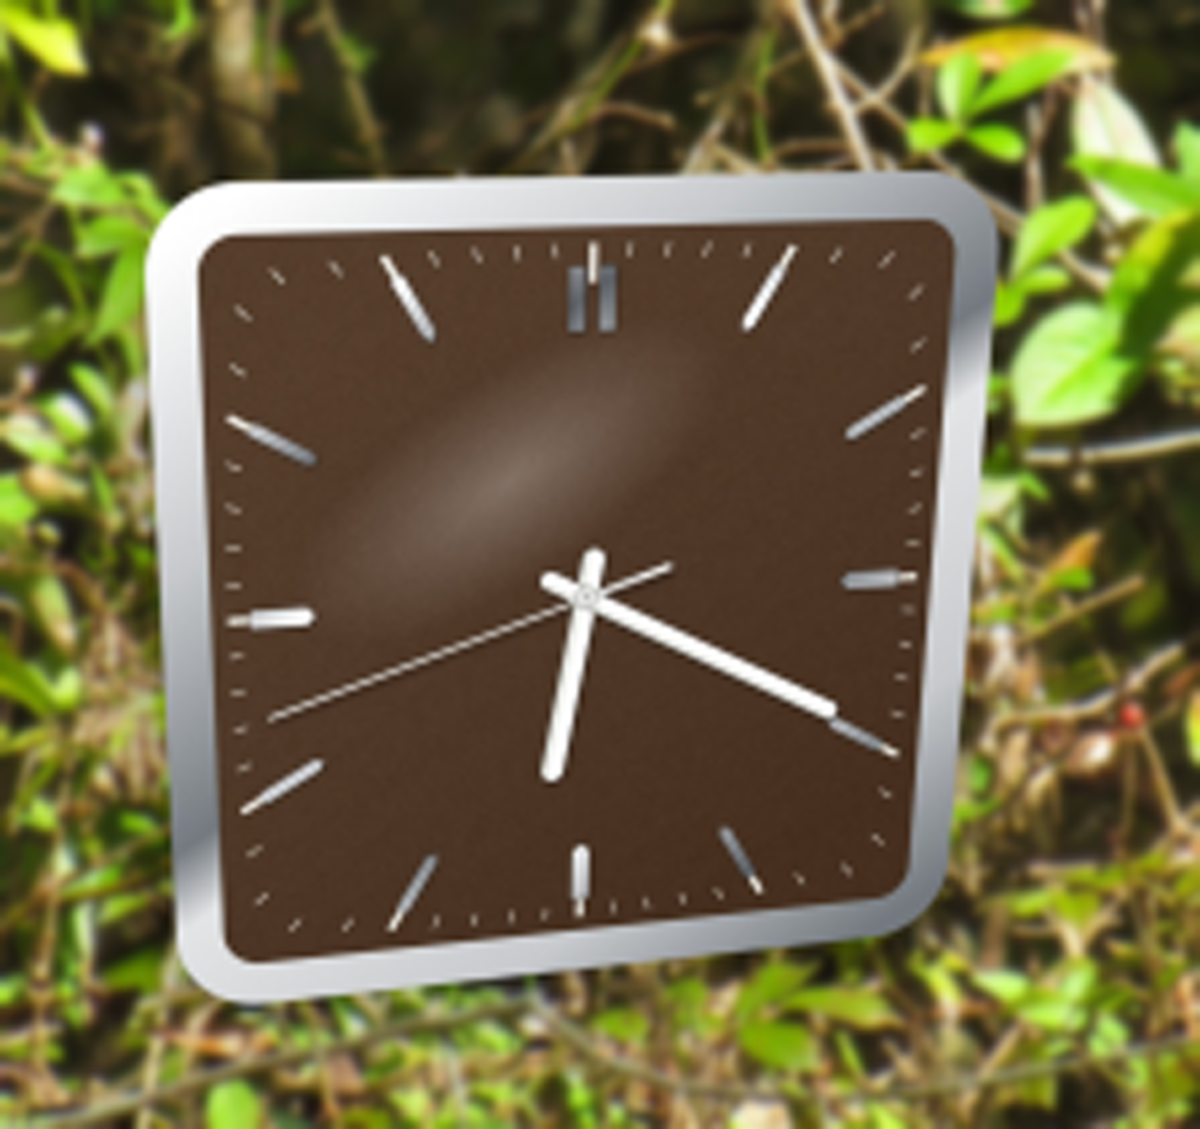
6:19:42
